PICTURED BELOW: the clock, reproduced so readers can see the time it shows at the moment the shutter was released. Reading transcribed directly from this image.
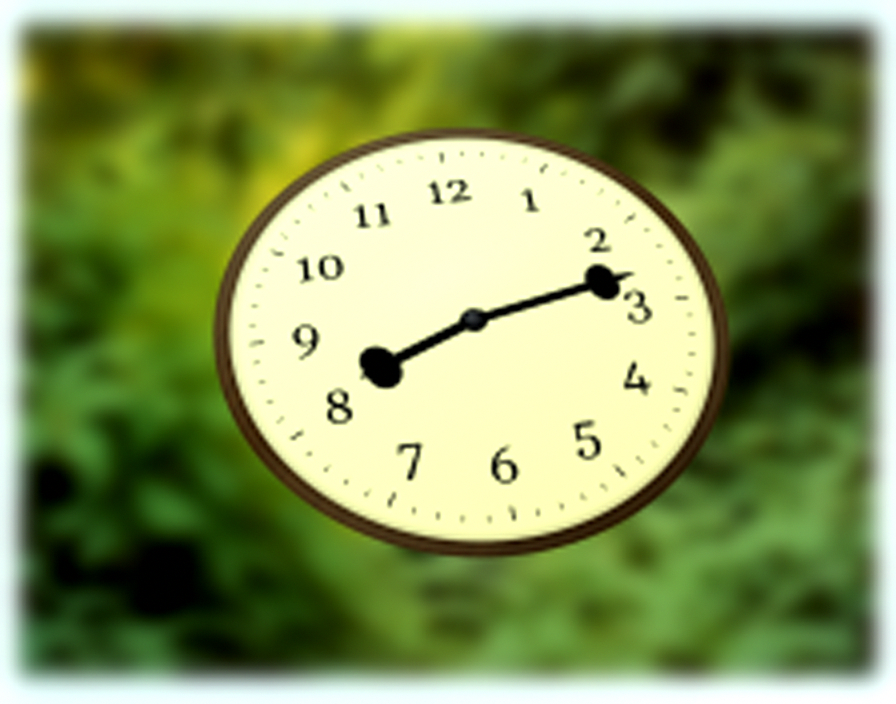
8:13
